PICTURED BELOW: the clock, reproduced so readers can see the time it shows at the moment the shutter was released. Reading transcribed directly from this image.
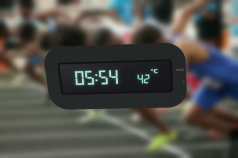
5:54
